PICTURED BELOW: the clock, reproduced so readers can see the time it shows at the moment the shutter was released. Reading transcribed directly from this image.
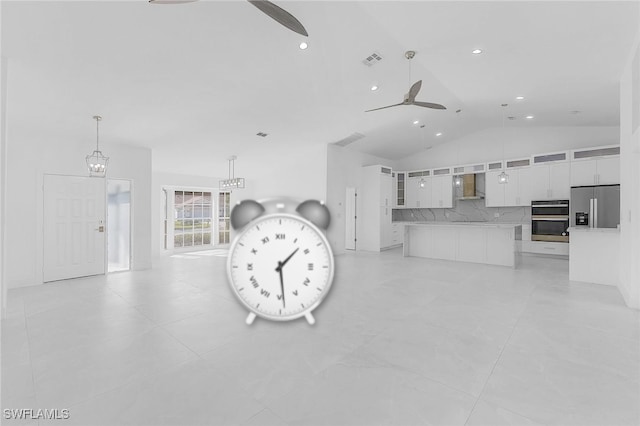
1:29
